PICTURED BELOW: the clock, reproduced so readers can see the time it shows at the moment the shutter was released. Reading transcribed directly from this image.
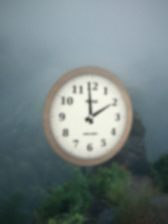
1:59
